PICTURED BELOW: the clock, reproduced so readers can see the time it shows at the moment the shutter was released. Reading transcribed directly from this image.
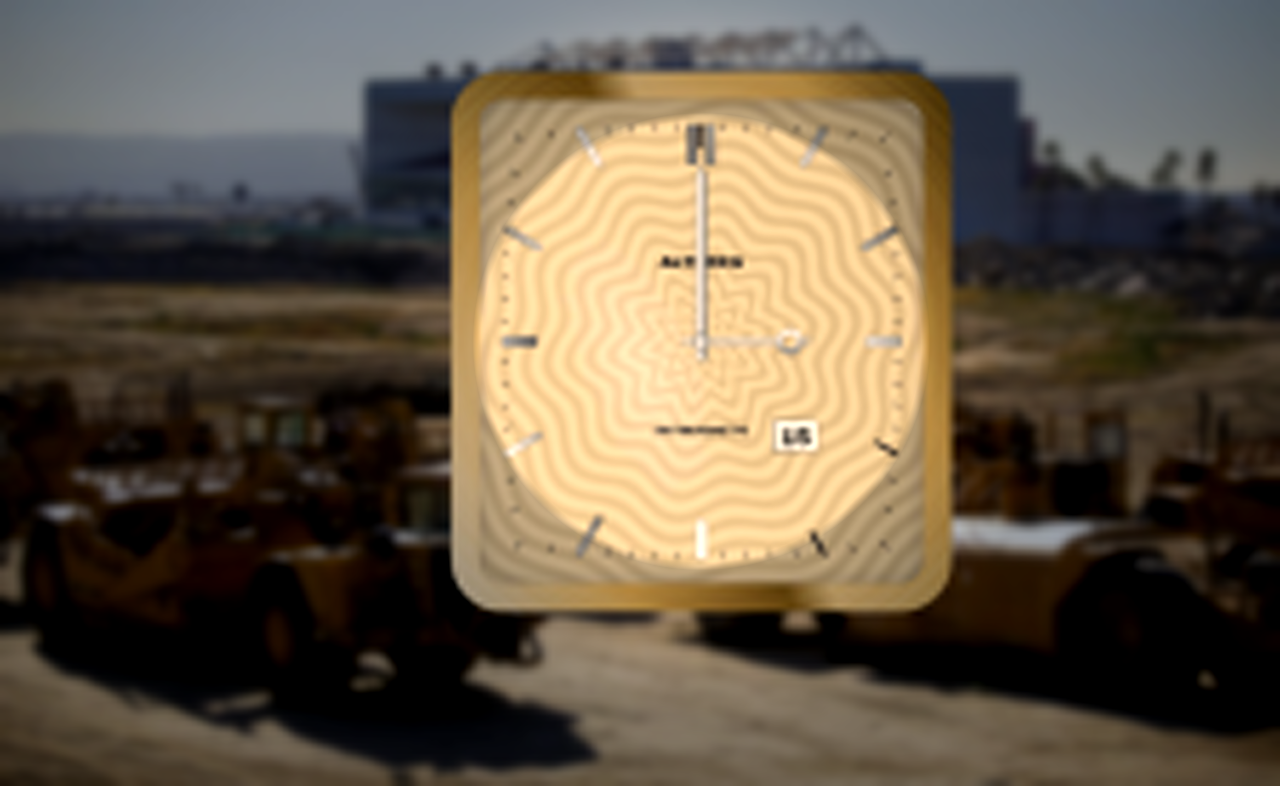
3:00
